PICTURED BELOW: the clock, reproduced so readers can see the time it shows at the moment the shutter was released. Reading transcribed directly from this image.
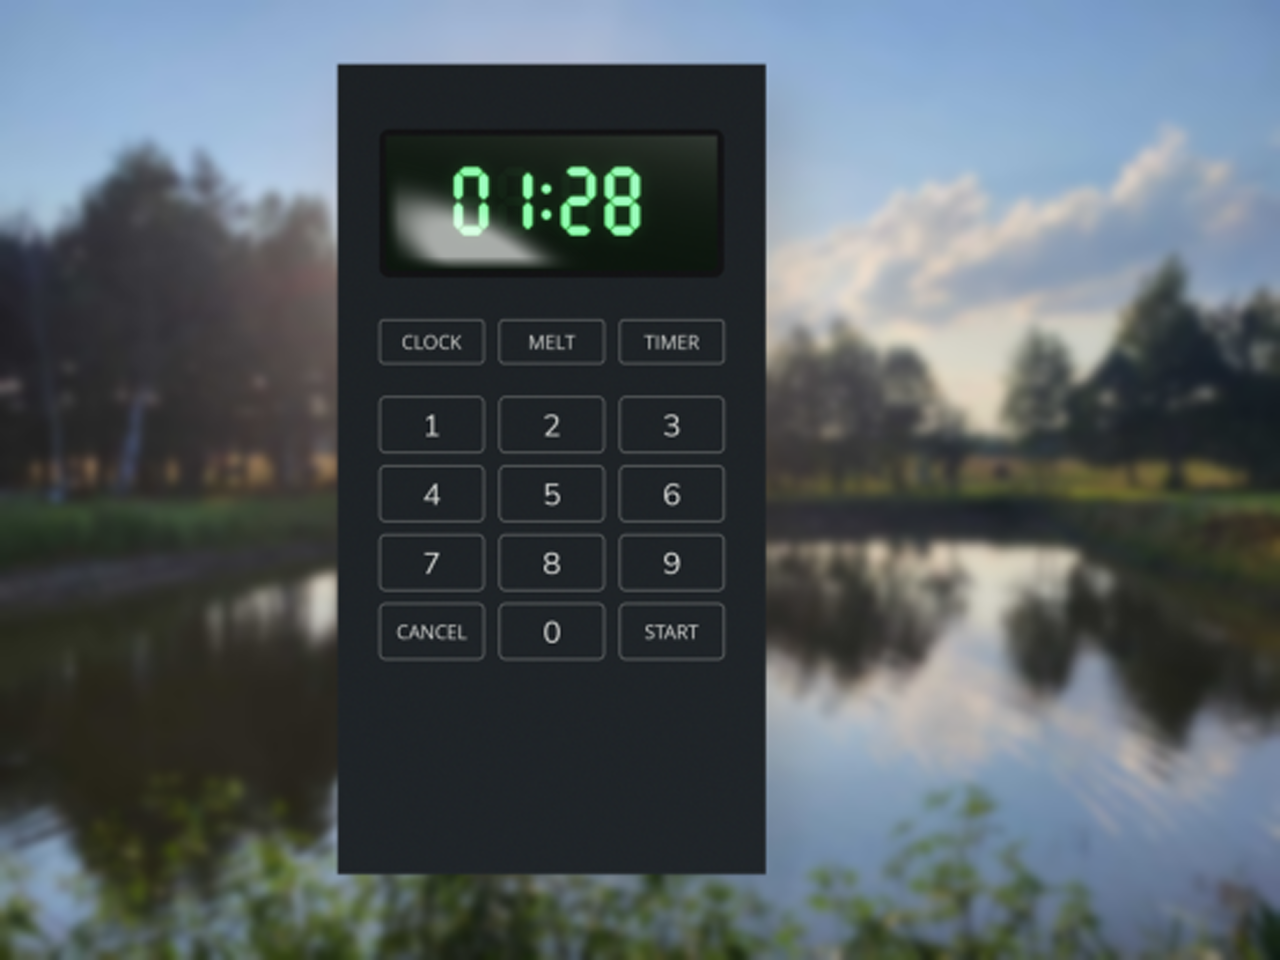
1:28
